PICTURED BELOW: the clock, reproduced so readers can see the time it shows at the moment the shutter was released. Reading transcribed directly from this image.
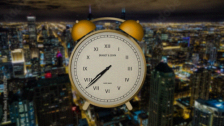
7:38
